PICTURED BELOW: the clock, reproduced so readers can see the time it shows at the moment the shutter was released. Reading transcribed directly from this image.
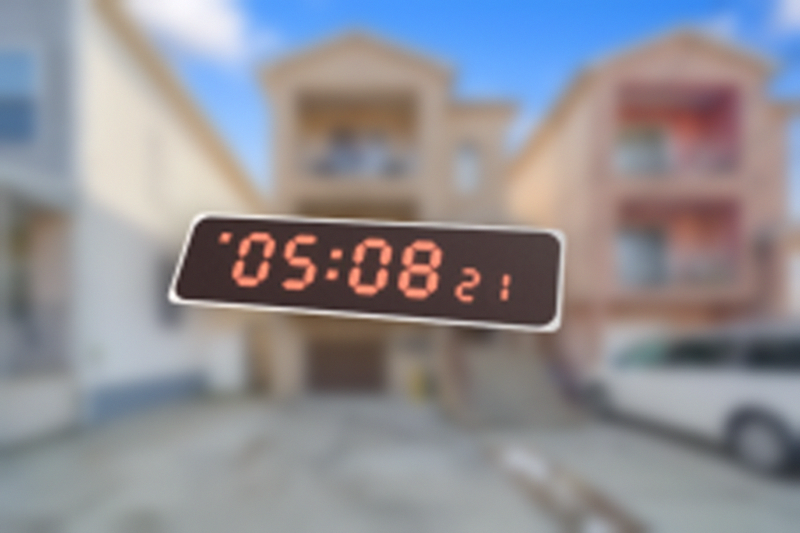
5:08:21
